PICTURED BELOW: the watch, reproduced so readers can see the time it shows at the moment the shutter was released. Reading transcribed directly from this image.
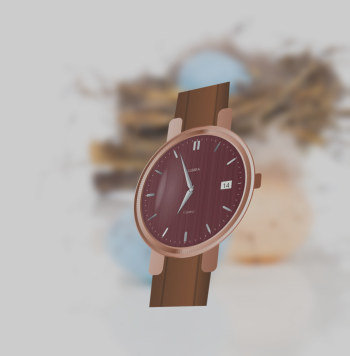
6:56
